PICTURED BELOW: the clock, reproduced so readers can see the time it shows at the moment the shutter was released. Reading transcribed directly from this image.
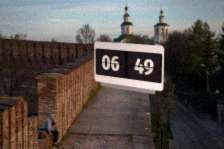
6:49
